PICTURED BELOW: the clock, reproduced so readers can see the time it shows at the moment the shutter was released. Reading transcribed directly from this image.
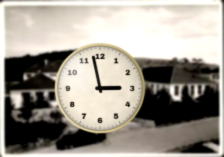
2:58
